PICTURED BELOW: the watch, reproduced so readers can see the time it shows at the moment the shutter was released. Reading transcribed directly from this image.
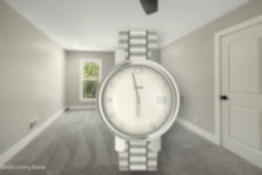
5:58
